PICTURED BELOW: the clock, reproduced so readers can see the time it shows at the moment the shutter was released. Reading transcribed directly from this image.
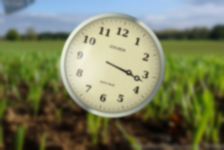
3:17
